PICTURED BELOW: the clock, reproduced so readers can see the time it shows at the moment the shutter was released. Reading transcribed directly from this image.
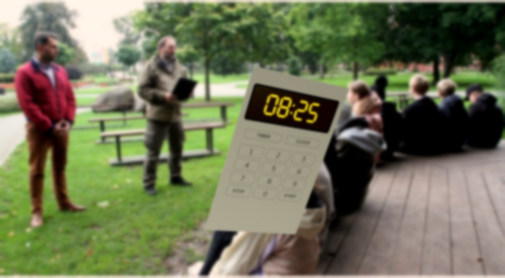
8:25
